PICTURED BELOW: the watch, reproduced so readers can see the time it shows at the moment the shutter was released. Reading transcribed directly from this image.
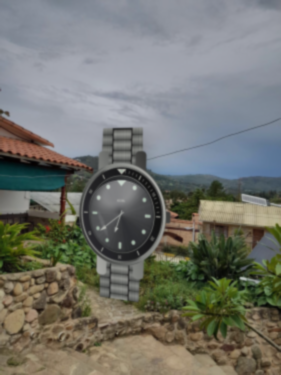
6:39
